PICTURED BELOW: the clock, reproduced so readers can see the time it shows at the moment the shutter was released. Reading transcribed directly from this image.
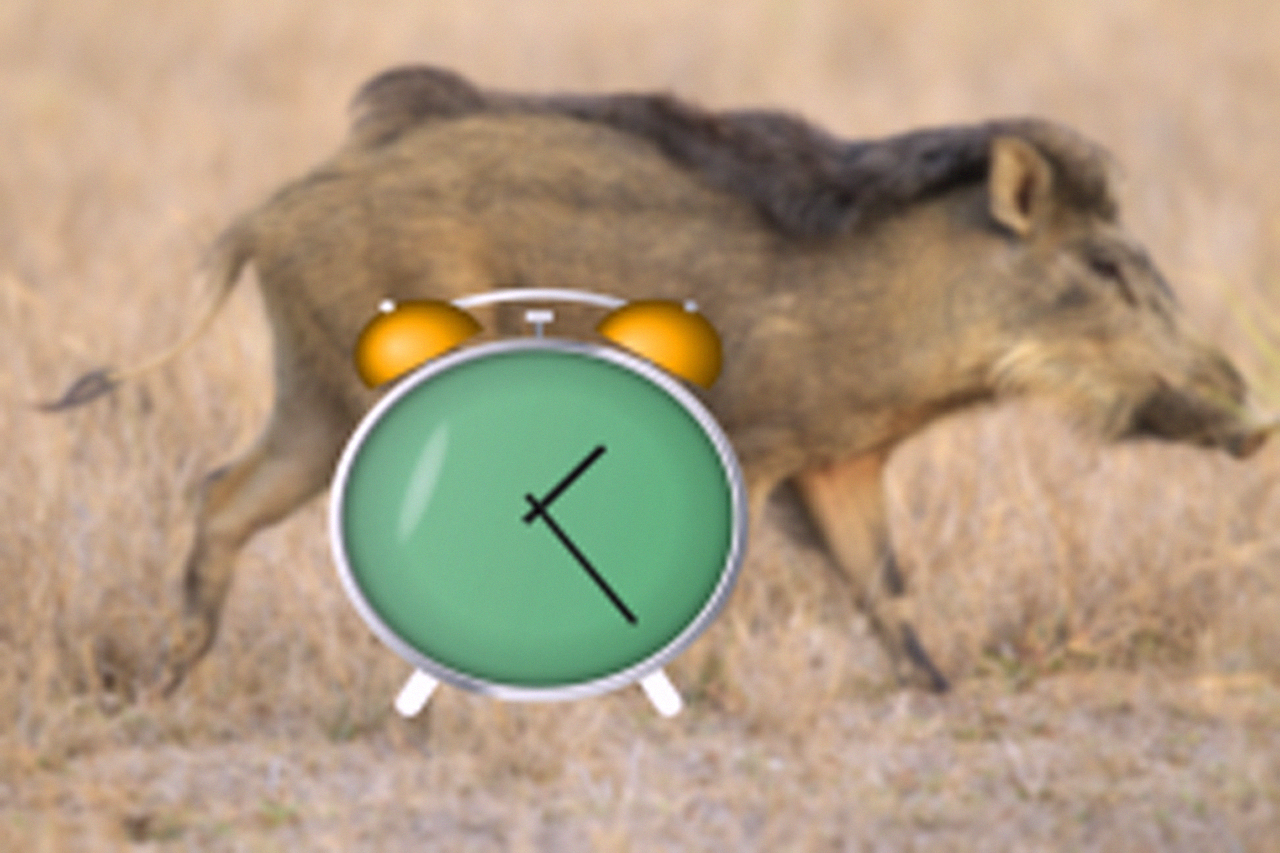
1:24
